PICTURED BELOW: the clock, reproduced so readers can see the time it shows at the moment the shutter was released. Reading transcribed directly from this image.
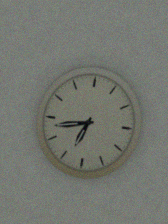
6:43
